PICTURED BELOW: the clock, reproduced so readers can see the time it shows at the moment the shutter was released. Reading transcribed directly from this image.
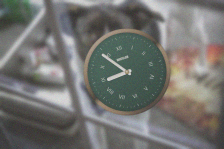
8:54
